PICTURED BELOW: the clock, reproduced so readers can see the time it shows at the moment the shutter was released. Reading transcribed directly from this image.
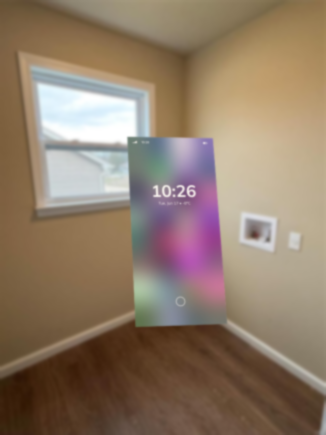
10:26
